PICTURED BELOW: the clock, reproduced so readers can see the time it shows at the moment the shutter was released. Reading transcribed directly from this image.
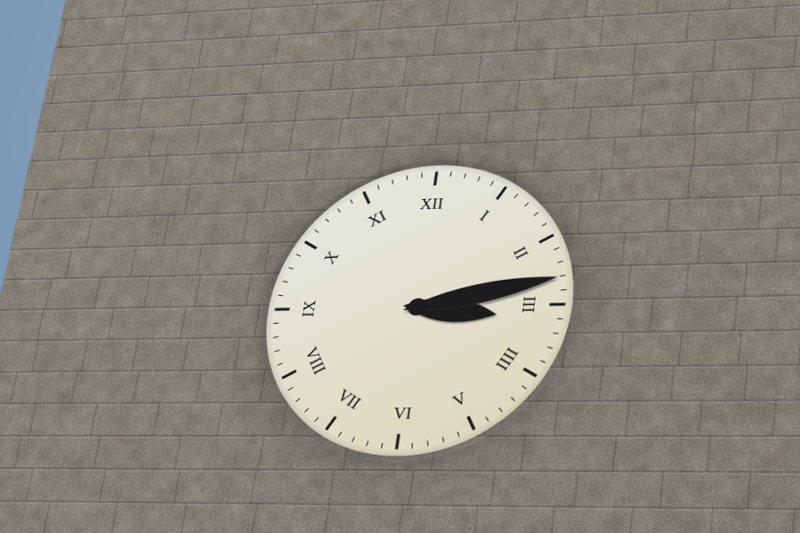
3:13
